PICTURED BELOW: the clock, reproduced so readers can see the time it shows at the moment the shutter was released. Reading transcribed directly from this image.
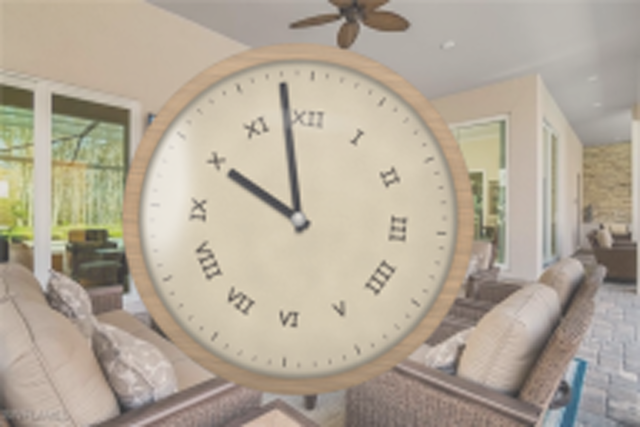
9:58
